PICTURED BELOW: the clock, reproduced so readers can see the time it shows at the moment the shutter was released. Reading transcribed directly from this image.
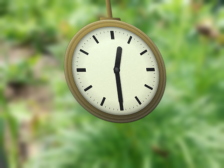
12:30
